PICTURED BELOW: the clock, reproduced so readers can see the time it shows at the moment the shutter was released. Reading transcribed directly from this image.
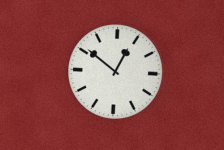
12:51
